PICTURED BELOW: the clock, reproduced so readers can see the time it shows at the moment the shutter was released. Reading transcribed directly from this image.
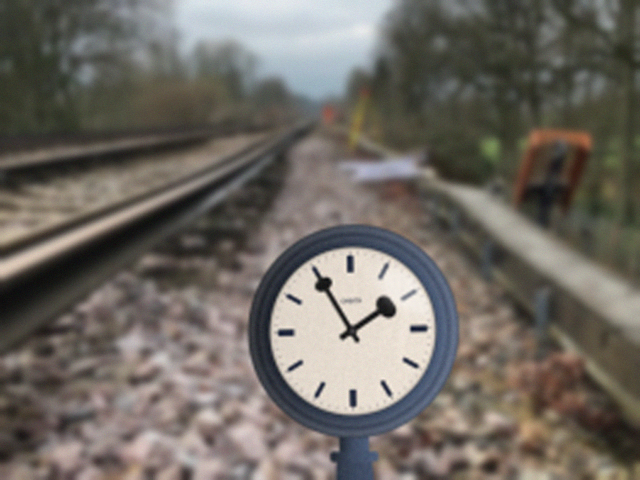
1:55
